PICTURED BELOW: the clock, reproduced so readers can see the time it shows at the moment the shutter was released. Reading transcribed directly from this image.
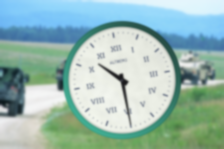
10:30
